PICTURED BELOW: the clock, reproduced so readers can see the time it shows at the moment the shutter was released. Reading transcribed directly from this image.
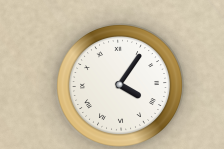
4:06
